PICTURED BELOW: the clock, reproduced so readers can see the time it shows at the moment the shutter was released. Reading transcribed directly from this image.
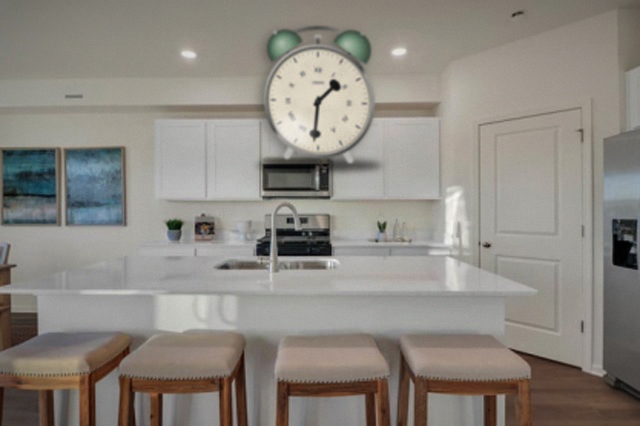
1:31
